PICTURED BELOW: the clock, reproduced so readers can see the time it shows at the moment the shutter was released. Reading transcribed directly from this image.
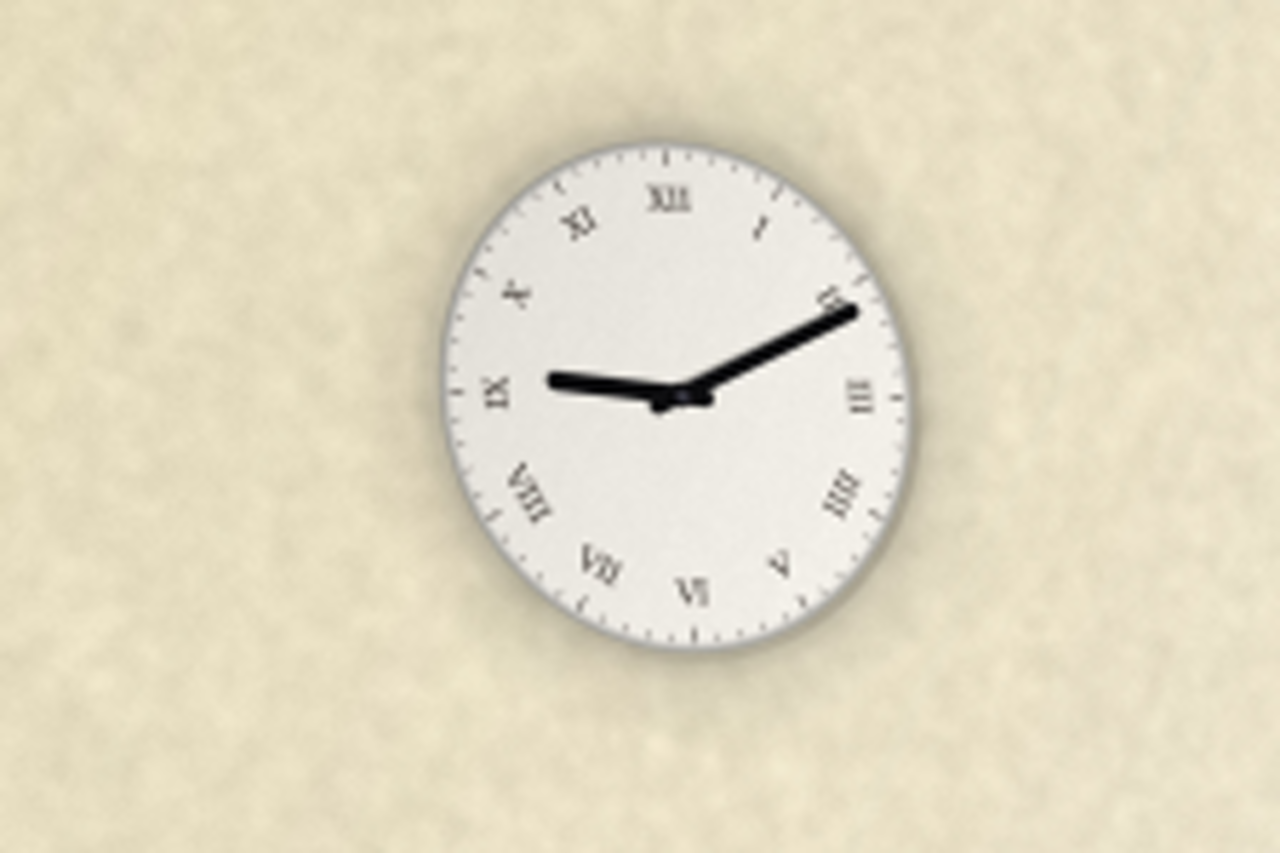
9:11
